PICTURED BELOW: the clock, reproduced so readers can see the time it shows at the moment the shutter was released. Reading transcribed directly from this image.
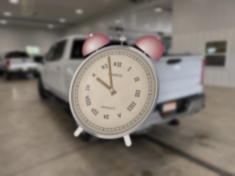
9:57
